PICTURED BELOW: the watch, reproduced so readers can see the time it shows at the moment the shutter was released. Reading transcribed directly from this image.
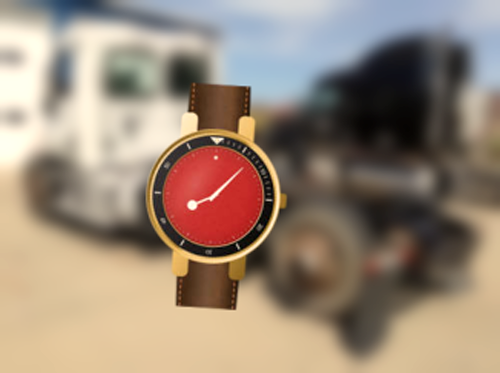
8:07
